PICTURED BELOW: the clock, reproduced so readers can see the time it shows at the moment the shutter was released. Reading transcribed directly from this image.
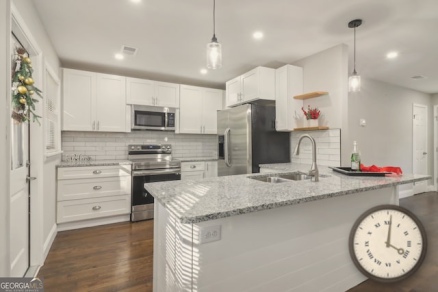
4:01
